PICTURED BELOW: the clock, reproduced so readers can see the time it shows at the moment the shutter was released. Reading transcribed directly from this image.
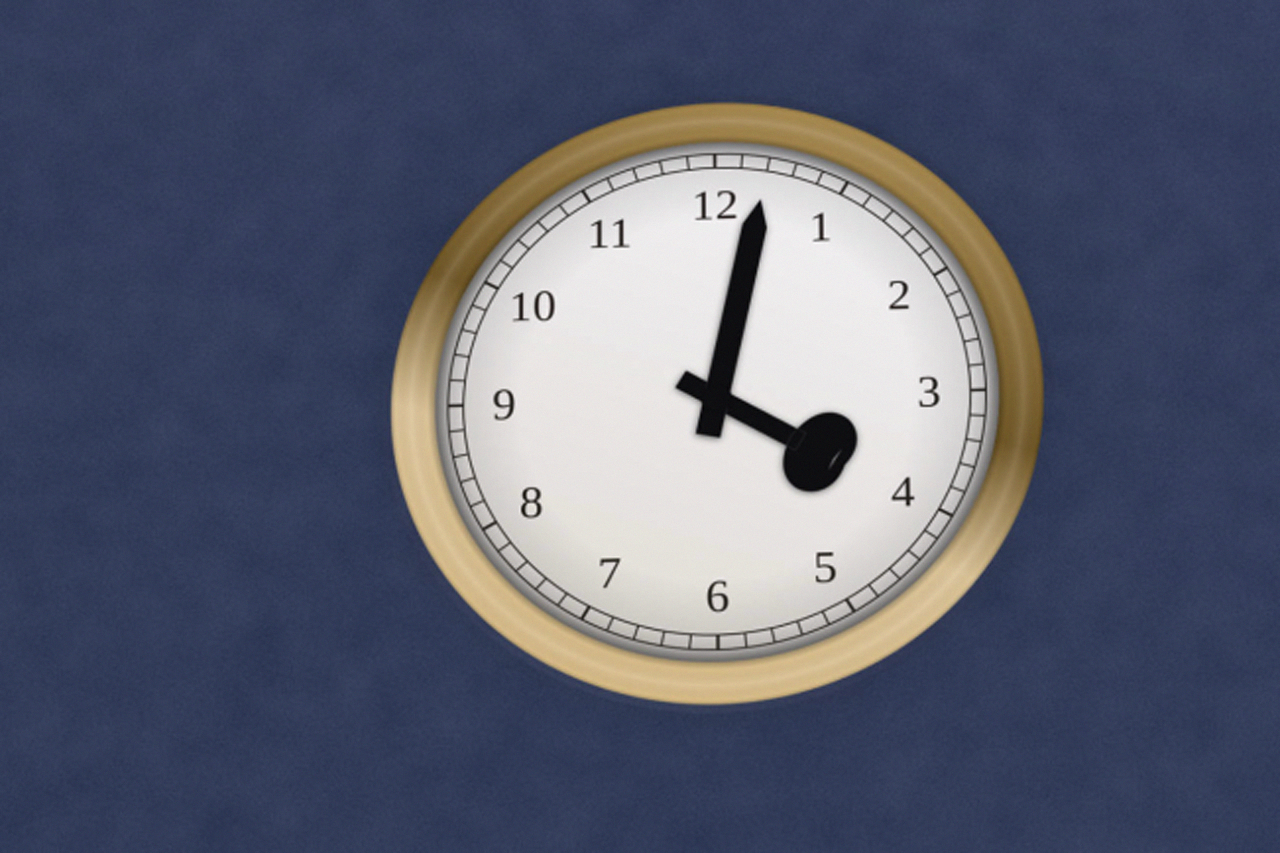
4:02
